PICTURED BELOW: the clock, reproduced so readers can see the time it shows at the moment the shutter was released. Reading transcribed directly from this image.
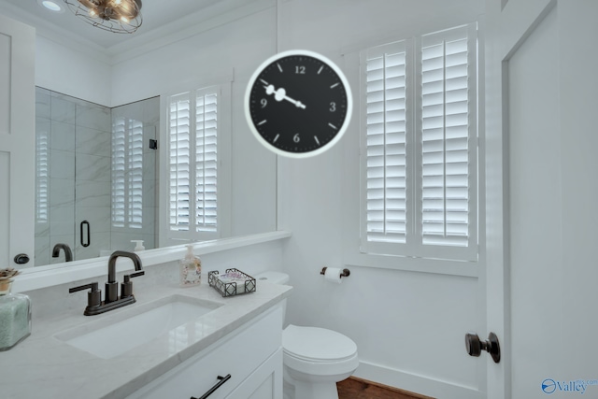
9:49
